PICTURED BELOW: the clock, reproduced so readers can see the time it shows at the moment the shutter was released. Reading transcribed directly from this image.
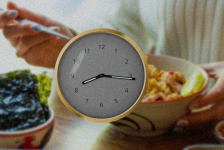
8:16
